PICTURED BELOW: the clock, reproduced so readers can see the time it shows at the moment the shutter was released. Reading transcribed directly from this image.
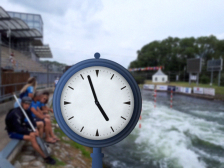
4:57
